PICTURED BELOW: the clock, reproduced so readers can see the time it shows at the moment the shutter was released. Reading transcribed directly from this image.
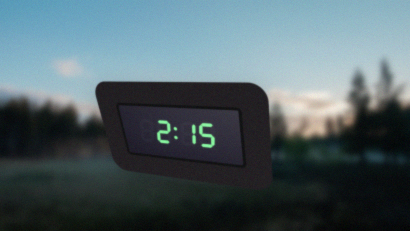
2:15
